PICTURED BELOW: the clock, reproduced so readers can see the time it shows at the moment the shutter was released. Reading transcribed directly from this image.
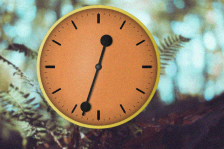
12:33
